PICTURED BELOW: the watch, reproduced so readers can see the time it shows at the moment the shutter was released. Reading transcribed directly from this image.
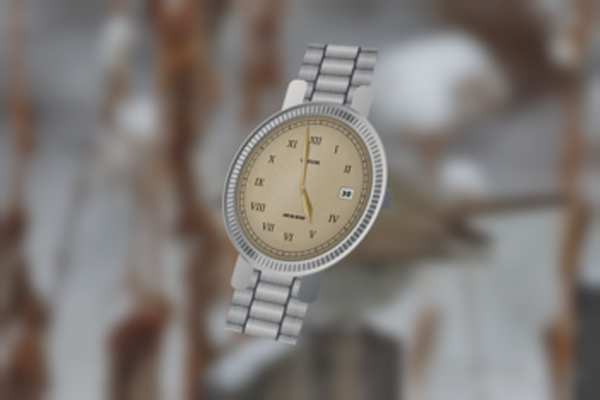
4:58
